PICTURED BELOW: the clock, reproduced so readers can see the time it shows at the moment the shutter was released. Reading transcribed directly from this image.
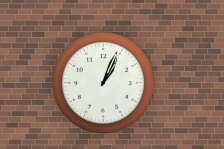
1:04
